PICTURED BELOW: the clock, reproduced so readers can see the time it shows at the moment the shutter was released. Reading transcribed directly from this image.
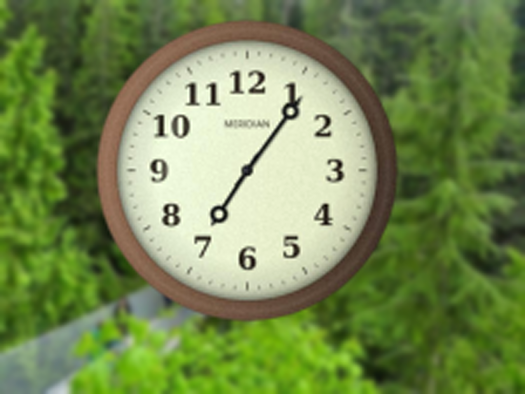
7:06
